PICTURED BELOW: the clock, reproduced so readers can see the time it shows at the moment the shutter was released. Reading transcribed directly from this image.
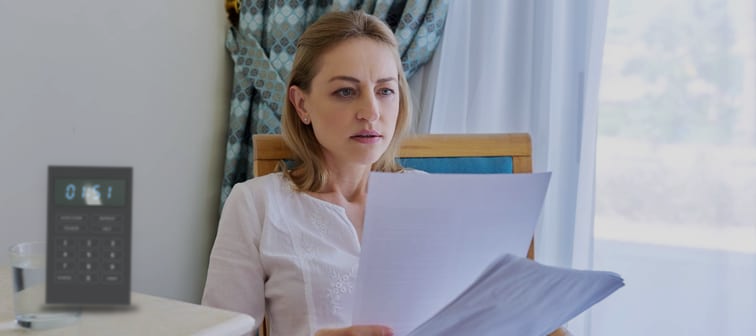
1:51
